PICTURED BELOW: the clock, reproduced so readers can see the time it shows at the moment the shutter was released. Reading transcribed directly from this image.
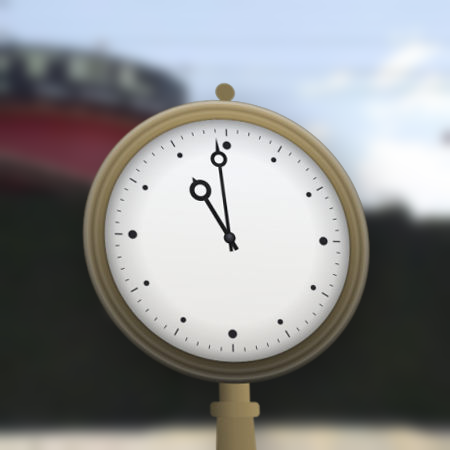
10:59
